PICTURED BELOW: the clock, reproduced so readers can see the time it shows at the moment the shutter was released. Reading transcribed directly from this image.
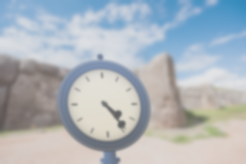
4:24
